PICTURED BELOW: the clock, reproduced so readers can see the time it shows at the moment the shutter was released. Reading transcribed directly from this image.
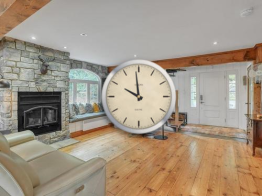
9:59
